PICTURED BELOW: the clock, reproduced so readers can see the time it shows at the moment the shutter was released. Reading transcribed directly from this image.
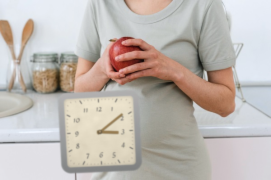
3:09
